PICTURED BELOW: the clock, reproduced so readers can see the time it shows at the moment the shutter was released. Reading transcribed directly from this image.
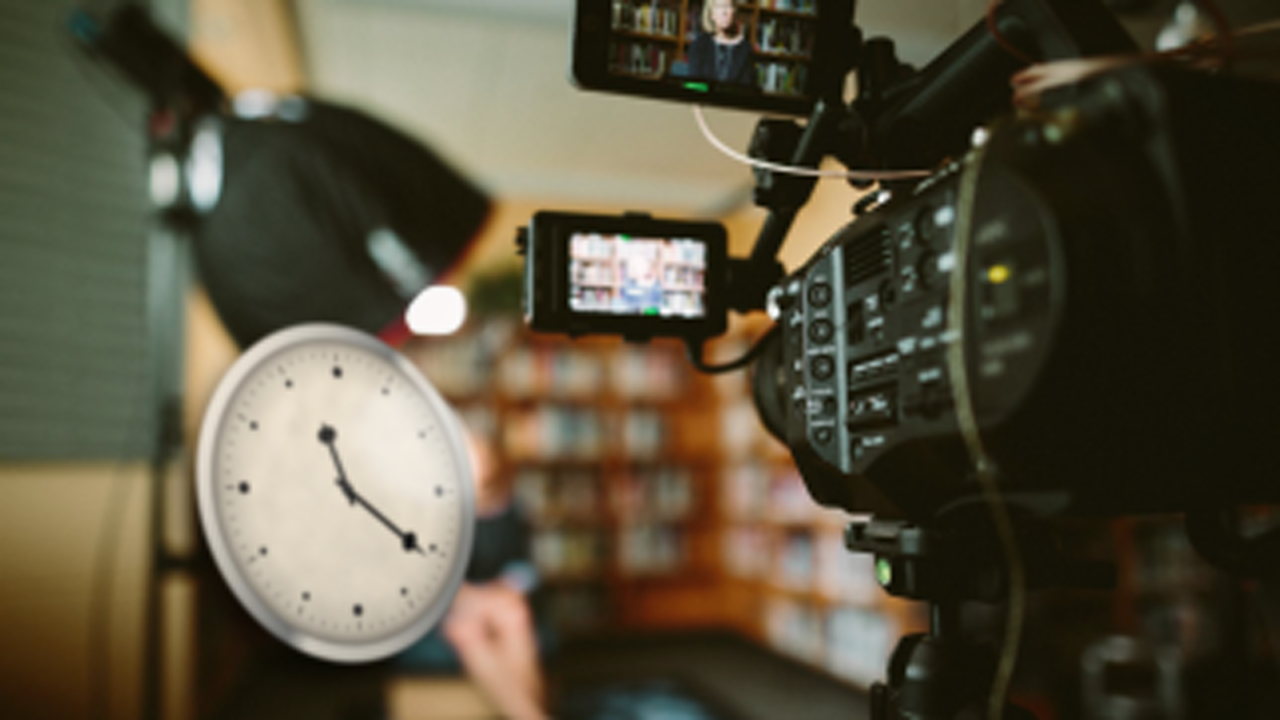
11:21
